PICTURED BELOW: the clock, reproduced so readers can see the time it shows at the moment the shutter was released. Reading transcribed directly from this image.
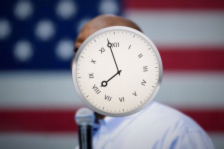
7:58
